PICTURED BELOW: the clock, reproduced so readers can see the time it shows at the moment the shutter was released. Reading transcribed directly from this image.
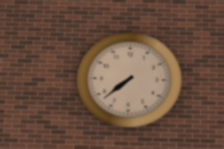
7:38
